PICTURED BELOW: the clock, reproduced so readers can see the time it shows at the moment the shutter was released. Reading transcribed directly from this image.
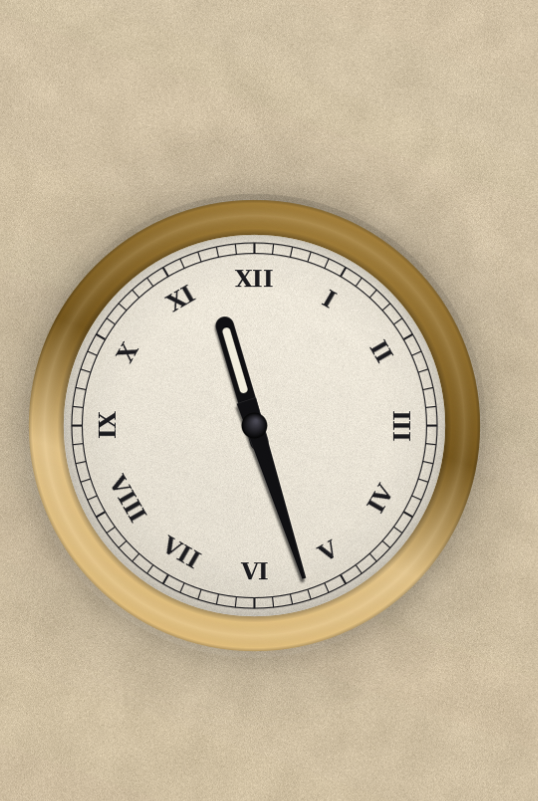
11:27
